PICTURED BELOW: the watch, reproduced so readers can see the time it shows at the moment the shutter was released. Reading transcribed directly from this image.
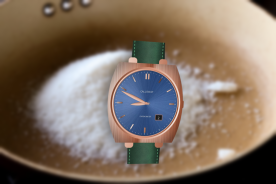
8:49
